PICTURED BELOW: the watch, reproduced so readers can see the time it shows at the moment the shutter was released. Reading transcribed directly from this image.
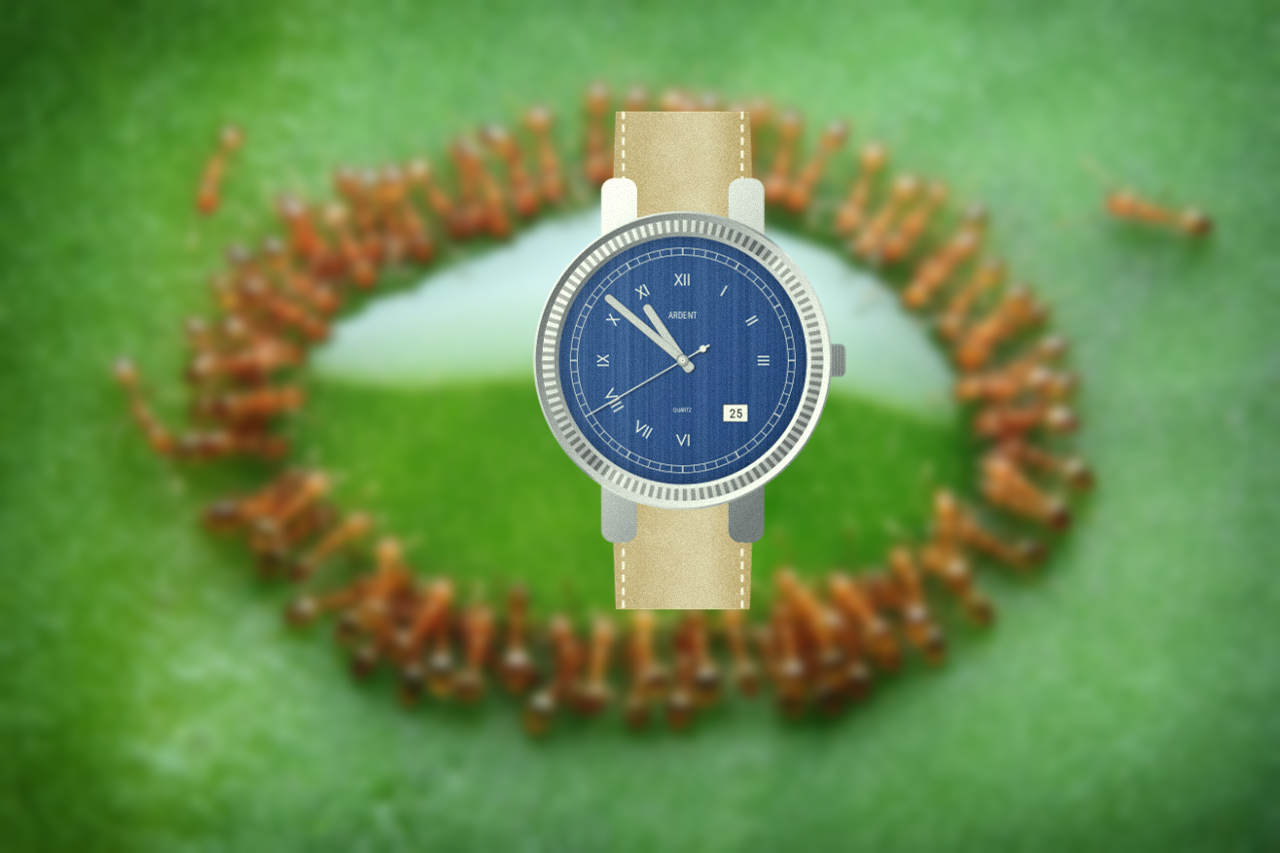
10:51:40
